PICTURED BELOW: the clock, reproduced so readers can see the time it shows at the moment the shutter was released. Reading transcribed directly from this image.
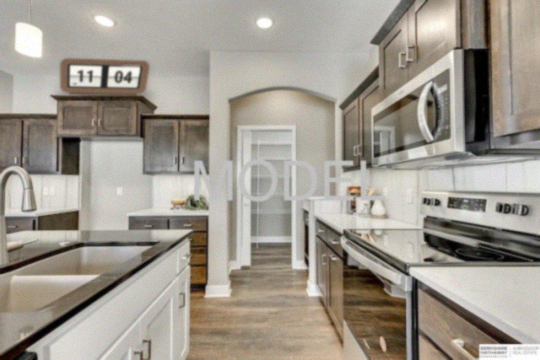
11:04
